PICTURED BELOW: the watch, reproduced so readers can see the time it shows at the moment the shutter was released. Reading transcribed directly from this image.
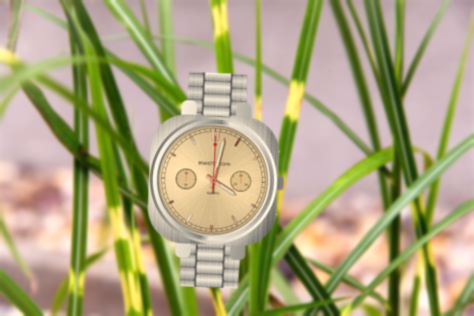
4:02
